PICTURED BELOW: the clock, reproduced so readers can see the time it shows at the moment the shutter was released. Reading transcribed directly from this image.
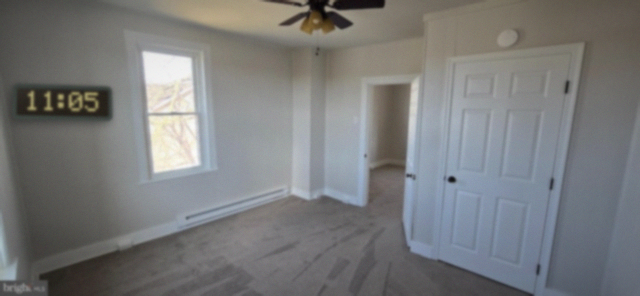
11:05
